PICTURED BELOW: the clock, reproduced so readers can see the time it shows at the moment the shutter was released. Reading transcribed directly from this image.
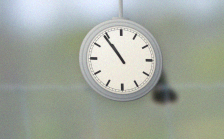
10:54
